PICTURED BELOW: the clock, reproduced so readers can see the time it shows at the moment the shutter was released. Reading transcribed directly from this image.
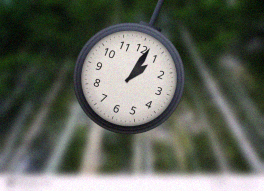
1:02
